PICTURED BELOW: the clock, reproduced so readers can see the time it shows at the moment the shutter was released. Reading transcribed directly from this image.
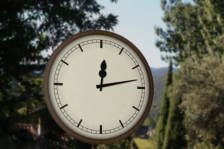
12:13
